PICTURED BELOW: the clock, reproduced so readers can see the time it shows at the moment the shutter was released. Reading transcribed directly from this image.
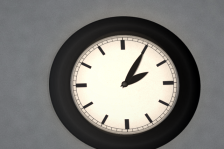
2:05
